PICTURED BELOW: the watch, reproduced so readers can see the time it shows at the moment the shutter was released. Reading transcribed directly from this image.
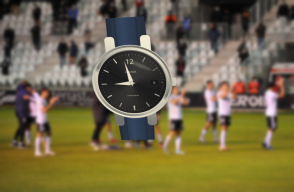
8:58
